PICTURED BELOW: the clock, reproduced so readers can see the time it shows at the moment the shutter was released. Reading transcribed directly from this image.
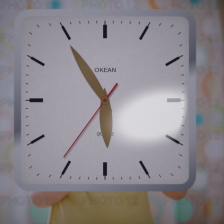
5:54:36
